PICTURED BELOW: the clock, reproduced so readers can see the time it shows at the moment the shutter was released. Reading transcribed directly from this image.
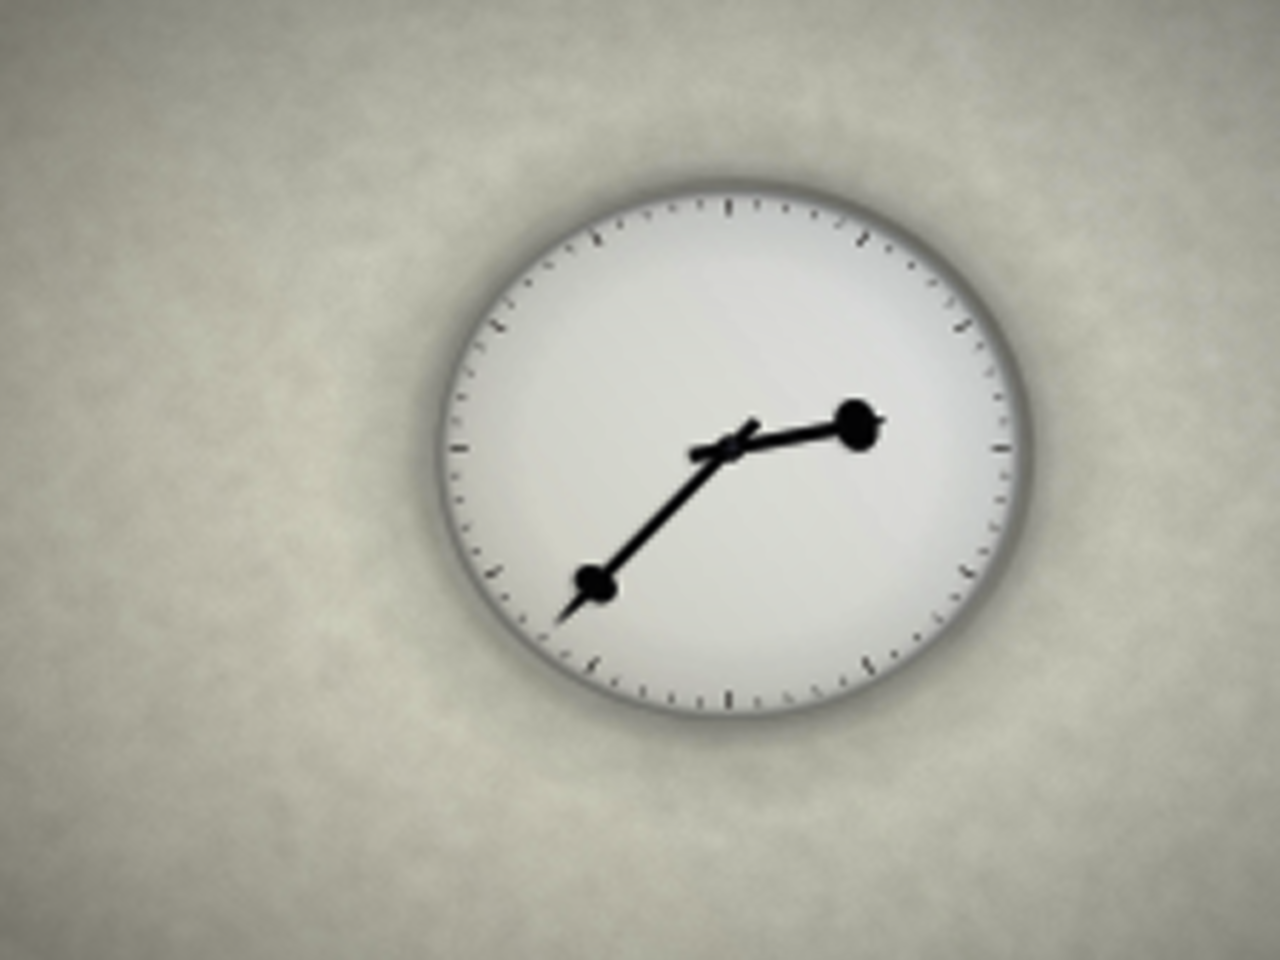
2:37
